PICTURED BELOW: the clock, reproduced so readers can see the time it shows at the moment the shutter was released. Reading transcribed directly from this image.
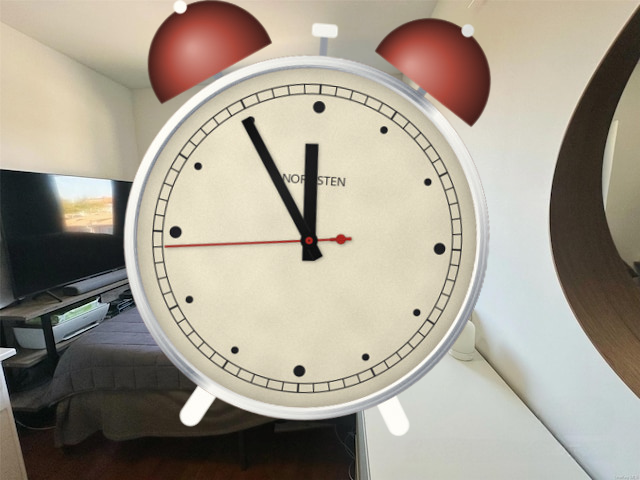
11:54:44
